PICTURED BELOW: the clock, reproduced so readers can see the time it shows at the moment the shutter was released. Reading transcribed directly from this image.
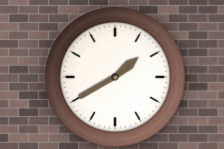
1:40
